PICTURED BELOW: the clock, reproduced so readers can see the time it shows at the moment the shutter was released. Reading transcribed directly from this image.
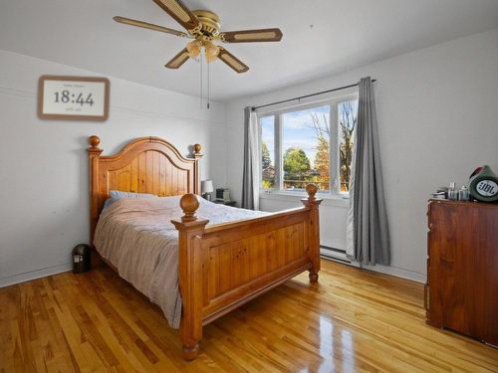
18:44
